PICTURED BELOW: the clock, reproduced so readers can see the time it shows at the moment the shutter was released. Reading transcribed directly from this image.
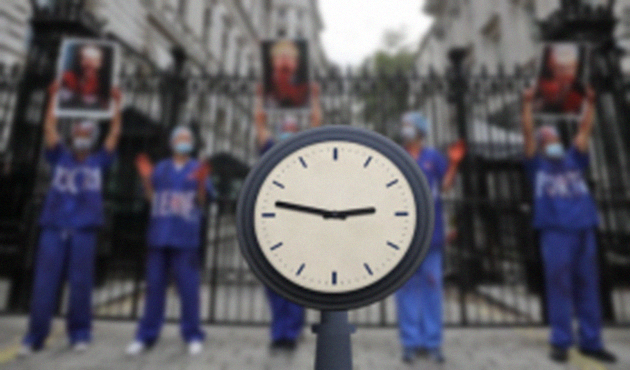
2:47
